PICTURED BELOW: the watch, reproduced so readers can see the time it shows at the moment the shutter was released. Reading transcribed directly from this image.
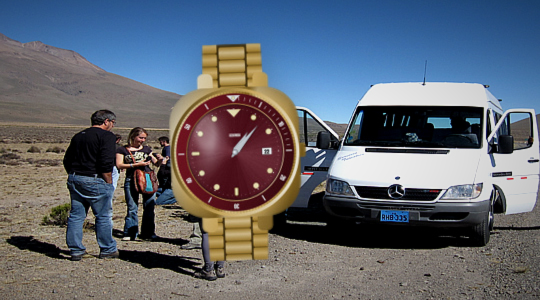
1:07
